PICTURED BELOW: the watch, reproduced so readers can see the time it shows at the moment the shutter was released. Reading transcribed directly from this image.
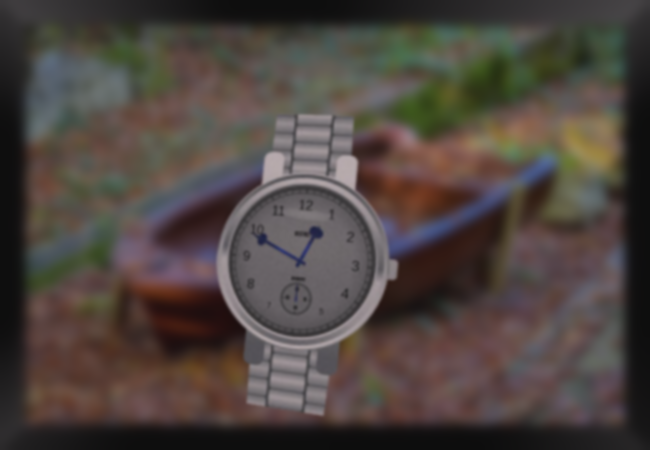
12:49
